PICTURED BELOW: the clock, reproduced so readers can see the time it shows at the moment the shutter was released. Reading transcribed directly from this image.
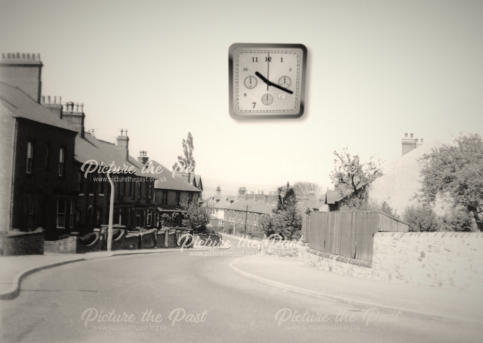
10:19
